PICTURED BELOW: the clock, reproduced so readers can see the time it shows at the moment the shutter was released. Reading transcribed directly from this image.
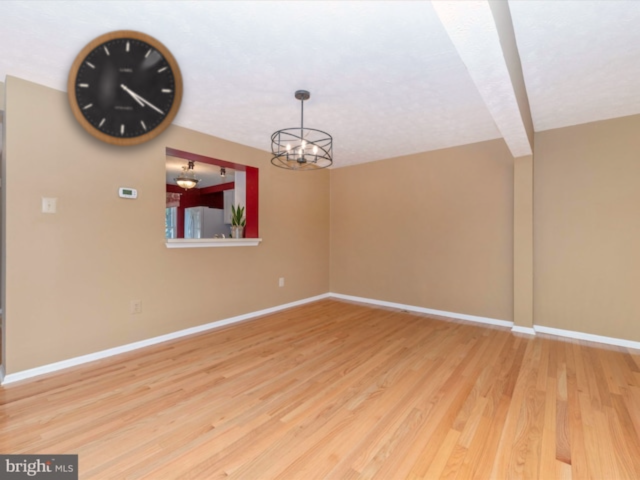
4:20
